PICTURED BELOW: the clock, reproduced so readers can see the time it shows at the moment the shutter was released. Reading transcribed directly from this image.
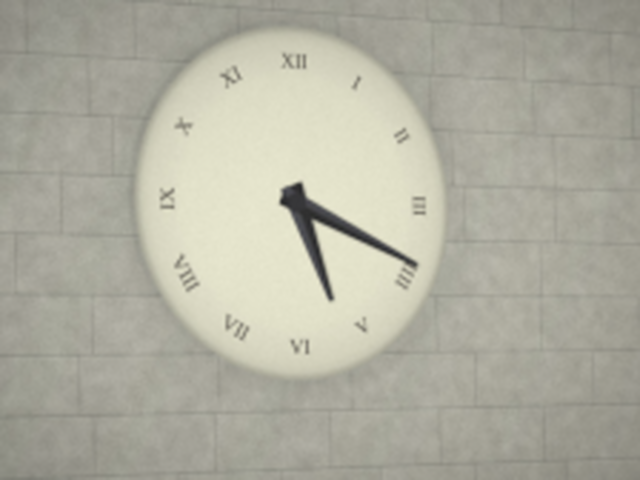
5:19
